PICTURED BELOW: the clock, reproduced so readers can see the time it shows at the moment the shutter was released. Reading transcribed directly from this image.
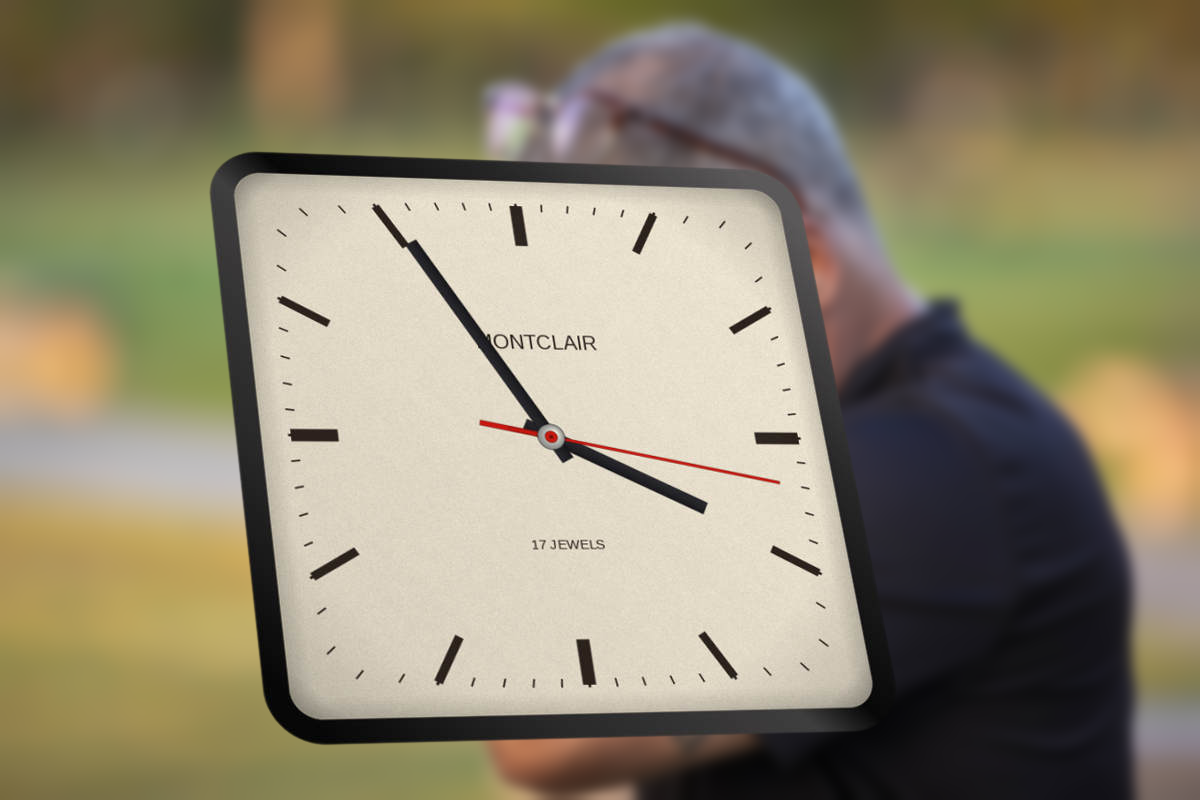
3:55:17
